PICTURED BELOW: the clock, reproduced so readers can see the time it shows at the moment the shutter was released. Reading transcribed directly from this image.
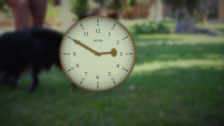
2:50
